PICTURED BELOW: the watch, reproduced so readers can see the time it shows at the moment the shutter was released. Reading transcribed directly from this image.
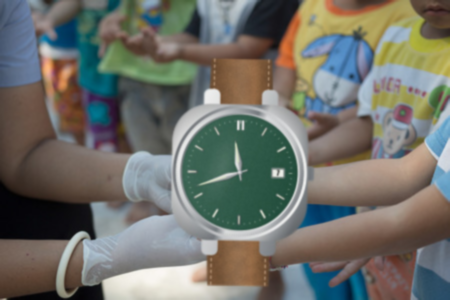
11:42
